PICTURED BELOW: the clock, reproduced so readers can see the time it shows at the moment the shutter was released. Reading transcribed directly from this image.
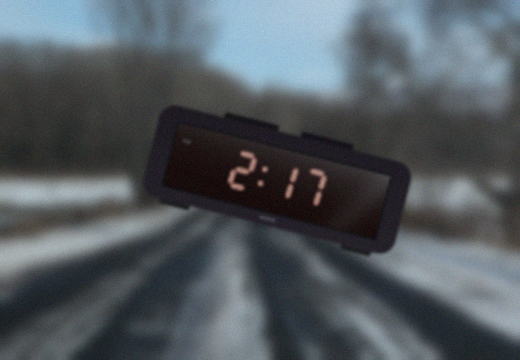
2:17
